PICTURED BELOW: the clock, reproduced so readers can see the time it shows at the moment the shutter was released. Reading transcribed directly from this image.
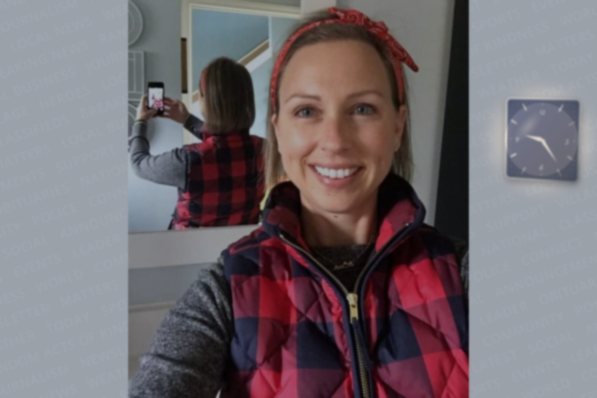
9:24
